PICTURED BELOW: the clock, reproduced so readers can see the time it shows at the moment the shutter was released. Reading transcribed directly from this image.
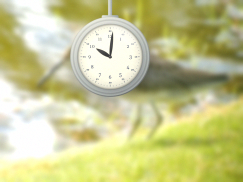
10:01
